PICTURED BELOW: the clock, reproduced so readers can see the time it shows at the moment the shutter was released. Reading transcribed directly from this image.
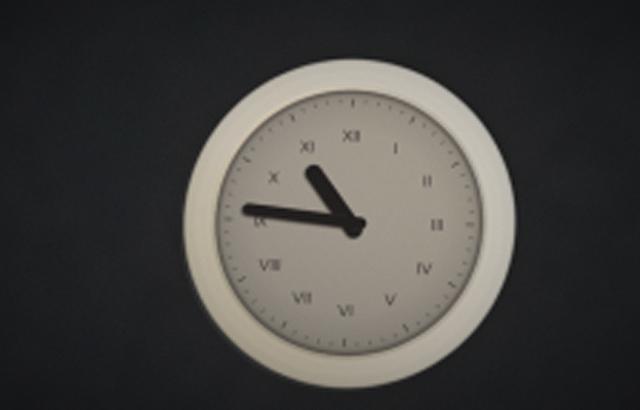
10:46
